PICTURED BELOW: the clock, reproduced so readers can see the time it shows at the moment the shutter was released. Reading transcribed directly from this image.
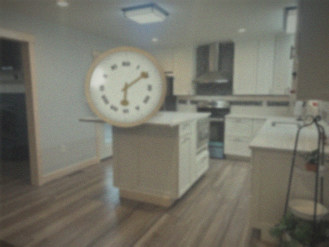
6:09
